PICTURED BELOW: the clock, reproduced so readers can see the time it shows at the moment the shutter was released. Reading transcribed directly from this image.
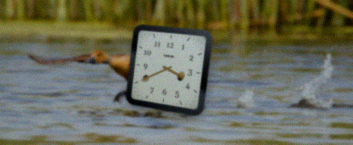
3:40
